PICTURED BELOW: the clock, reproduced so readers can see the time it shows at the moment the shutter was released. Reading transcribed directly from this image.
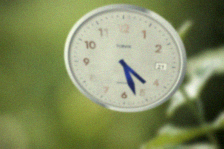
4:27
